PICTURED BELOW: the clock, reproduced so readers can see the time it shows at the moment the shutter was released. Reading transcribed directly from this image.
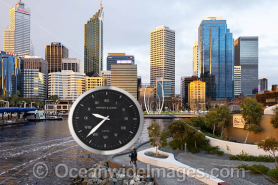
9:37
